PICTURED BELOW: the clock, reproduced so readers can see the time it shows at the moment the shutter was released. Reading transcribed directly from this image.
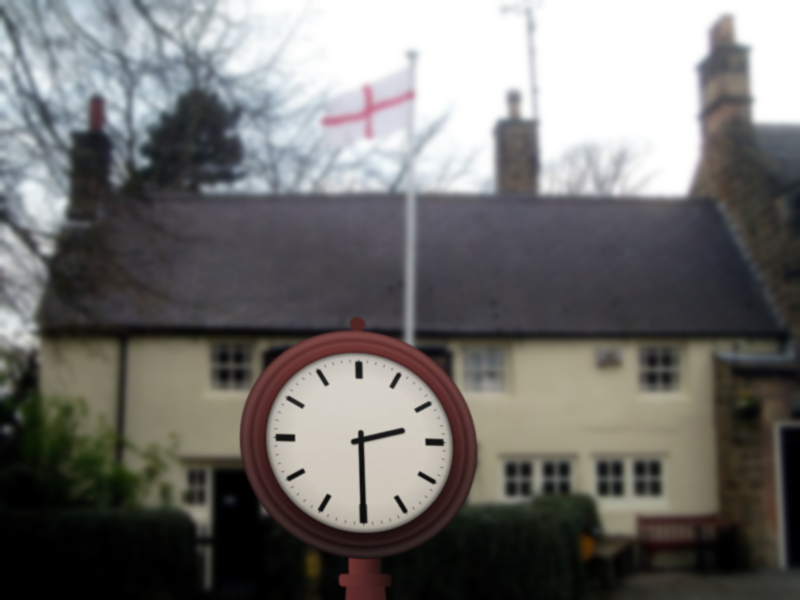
2:30
